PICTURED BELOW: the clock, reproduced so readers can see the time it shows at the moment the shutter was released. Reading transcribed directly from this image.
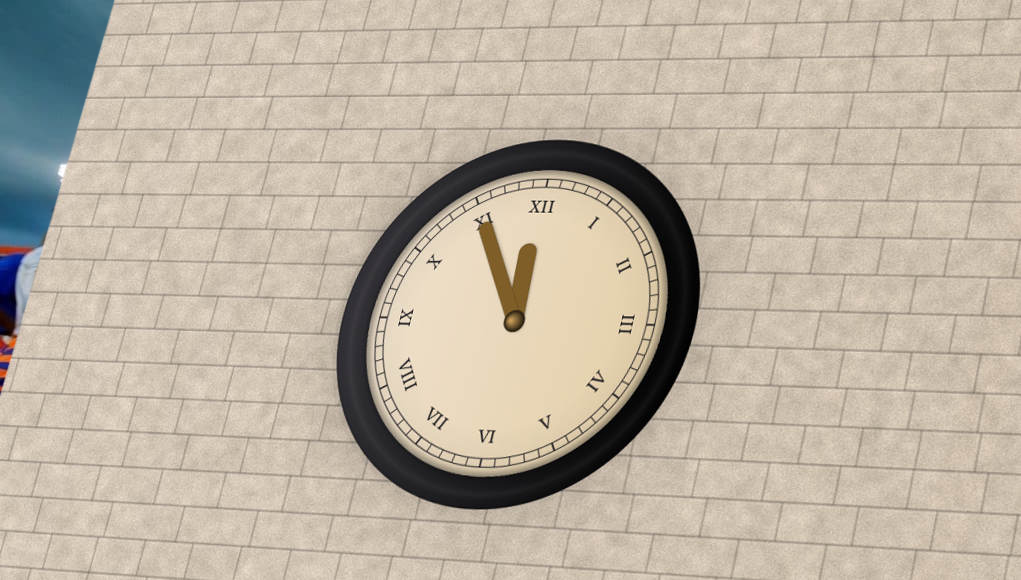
11:55
